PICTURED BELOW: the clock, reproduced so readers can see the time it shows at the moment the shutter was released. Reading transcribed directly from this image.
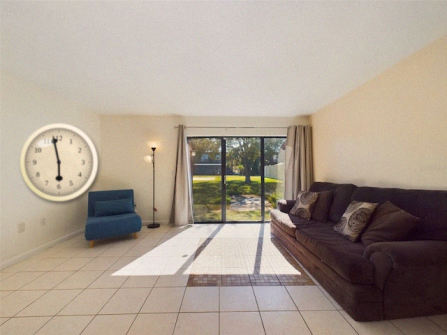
5:58
